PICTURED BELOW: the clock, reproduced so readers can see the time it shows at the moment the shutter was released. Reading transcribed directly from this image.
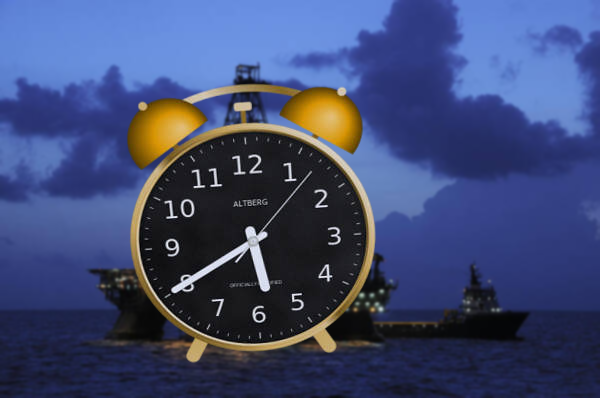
5:40:07
